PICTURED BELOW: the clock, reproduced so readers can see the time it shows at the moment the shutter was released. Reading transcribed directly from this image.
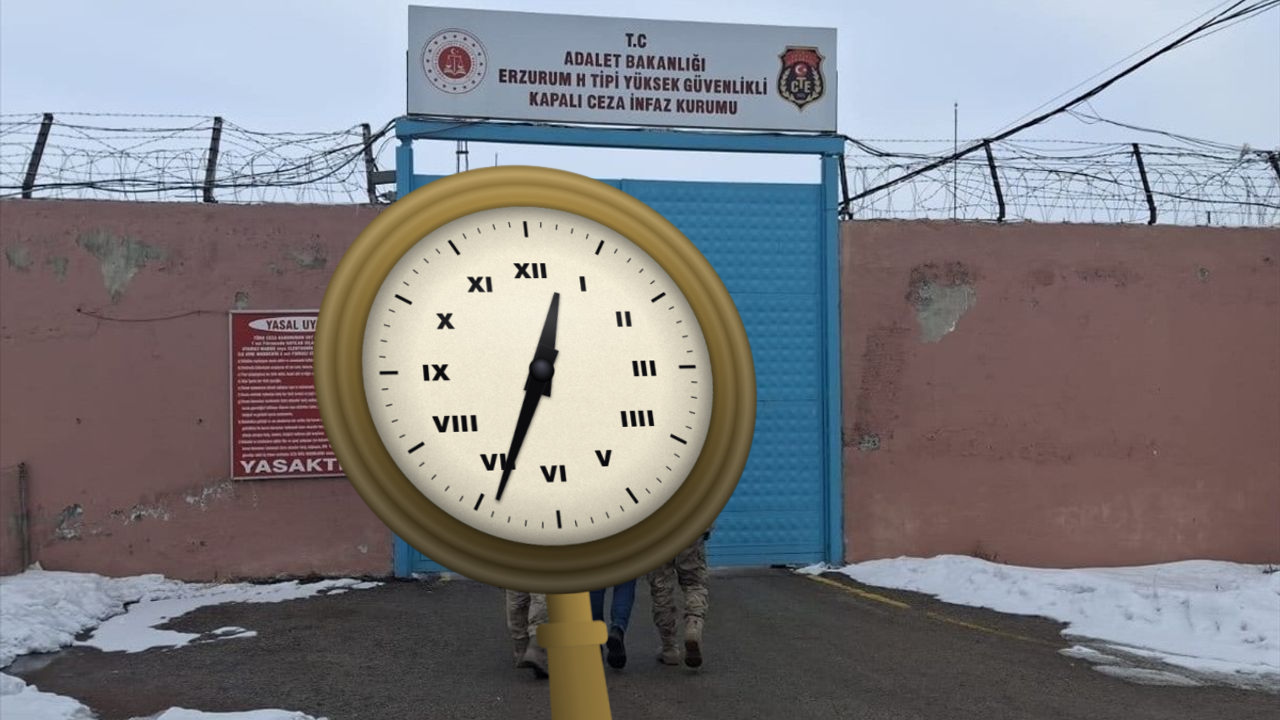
12:34
